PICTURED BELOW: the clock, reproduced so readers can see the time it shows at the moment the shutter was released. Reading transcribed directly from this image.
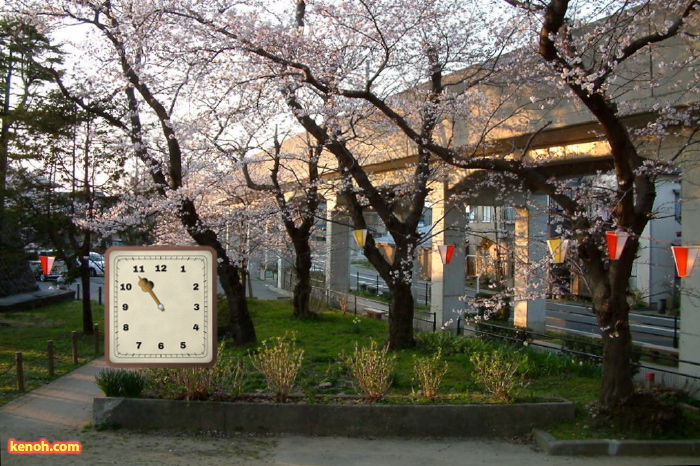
10:54
